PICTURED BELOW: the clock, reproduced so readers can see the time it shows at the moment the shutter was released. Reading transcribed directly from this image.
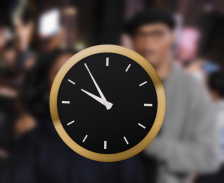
9:55
